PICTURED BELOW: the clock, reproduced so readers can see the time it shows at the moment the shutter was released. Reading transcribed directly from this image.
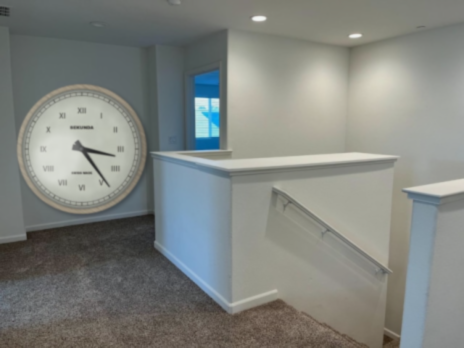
3:24
